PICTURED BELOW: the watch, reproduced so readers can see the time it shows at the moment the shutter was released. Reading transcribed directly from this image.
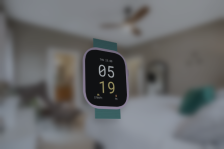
5:19
